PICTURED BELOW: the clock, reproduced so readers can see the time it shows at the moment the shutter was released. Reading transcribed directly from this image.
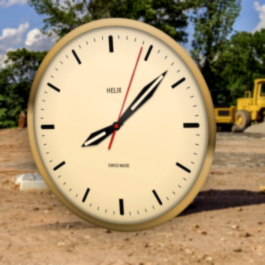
8:08:04
